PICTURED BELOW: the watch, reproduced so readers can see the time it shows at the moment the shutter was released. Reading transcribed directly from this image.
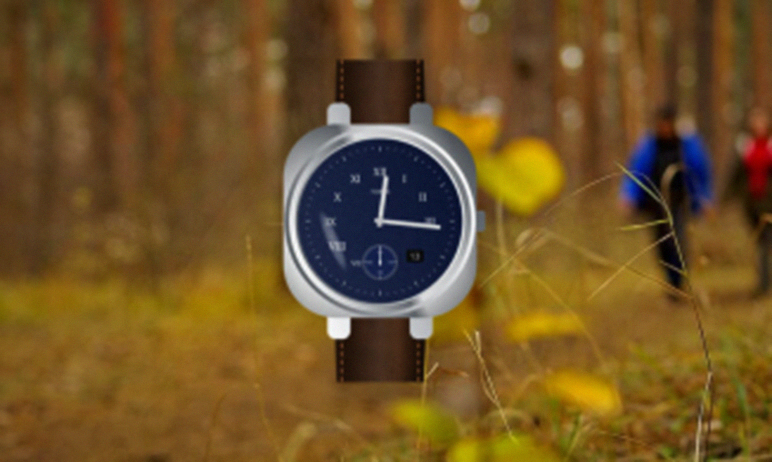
12:16
